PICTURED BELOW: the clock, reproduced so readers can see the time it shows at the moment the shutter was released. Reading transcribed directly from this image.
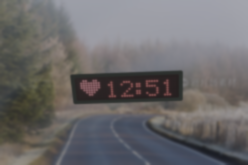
12:51
